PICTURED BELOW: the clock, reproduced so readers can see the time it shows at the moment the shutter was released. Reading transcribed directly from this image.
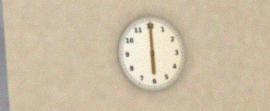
6:00
